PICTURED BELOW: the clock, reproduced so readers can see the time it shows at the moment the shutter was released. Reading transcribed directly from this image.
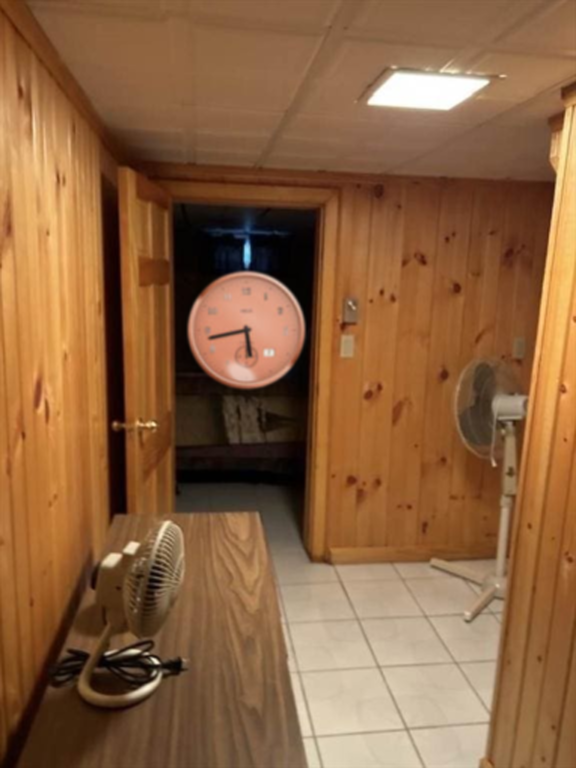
5:43
